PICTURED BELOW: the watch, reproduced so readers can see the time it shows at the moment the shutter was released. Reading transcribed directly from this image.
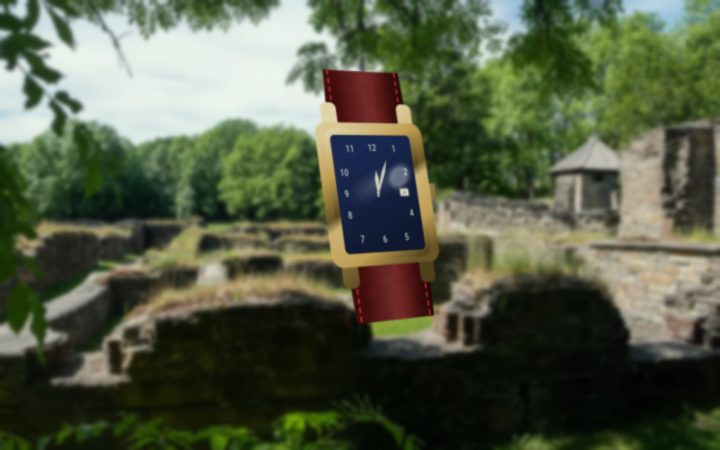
12:04
